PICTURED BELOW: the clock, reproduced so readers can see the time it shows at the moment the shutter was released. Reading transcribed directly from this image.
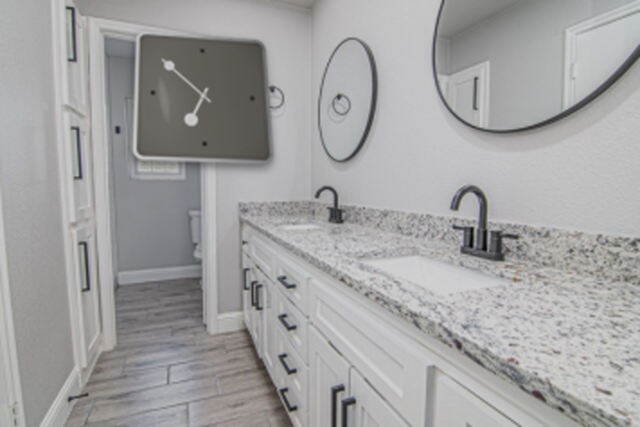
6:52
